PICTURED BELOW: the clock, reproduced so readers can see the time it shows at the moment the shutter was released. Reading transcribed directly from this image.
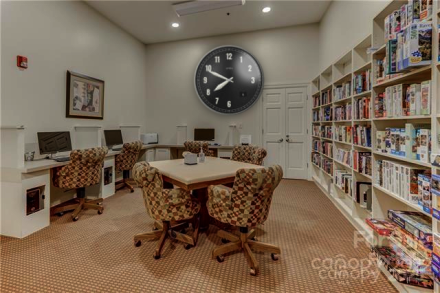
7:49
